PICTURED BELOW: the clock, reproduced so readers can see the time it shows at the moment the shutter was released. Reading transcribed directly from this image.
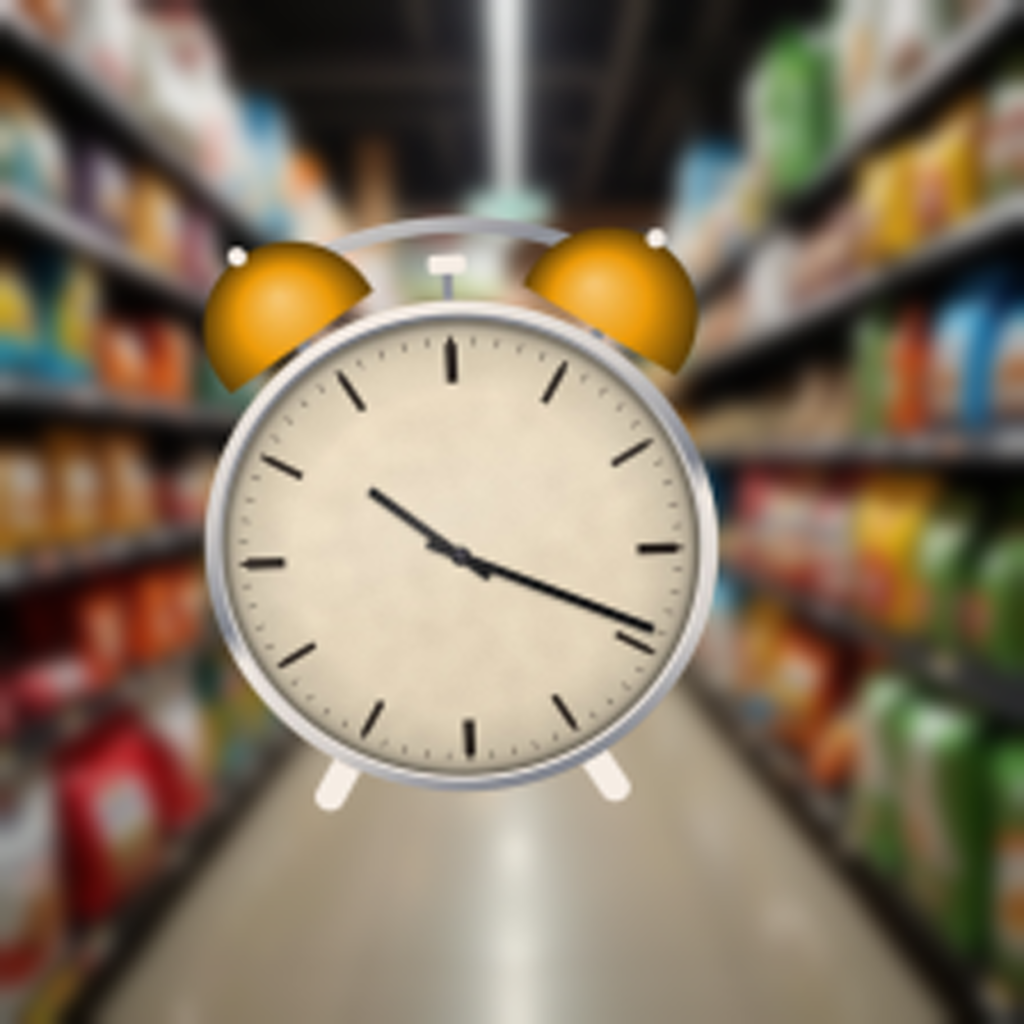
10:19
